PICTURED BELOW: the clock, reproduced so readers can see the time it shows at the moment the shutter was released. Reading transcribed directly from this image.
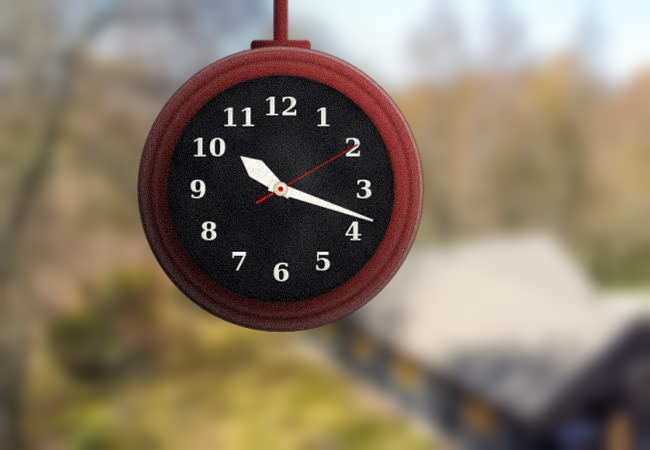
10:18:10
